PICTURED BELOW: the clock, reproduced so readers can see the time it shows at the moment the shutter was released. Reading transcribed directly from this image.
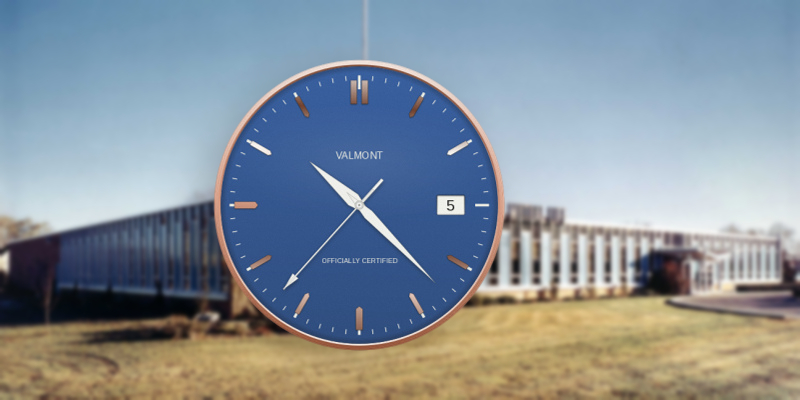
10:22:37
